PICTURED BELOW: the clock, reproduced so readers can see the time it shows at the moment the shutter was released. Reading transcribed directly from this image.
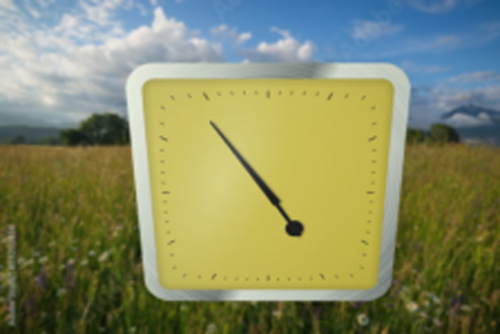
4:54
